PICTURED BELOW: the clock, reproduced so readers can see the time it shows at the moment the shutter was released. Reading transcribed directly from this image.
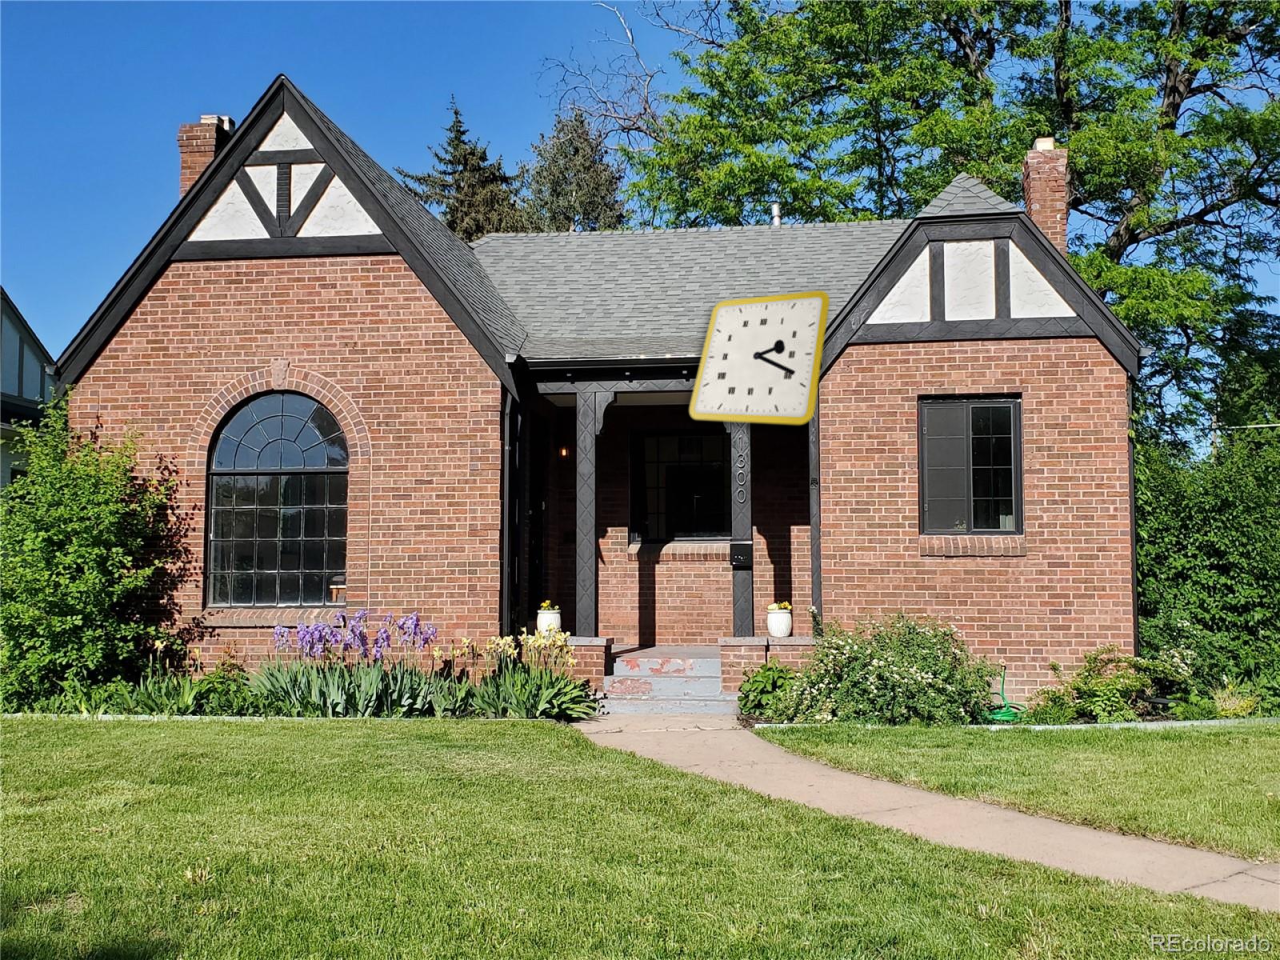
2:19
